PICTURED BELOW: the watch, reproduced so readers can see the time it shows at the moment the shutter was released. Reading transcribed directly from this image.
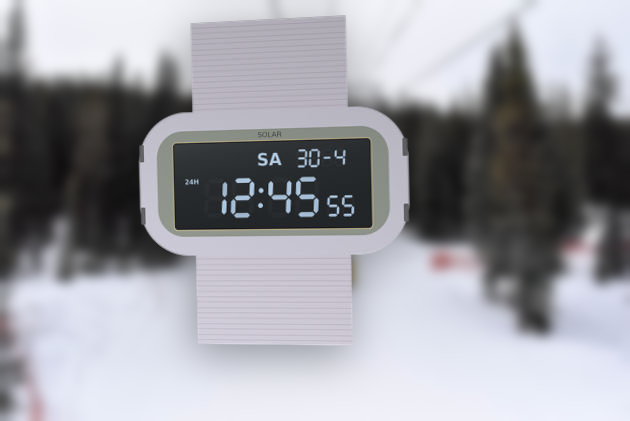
12:45:55
